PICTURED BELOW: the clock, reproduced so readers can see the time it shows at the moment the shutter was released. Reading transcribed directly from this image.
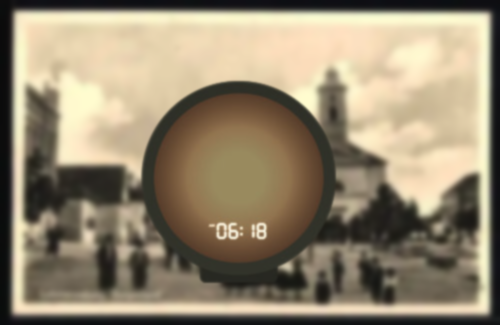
6:18
